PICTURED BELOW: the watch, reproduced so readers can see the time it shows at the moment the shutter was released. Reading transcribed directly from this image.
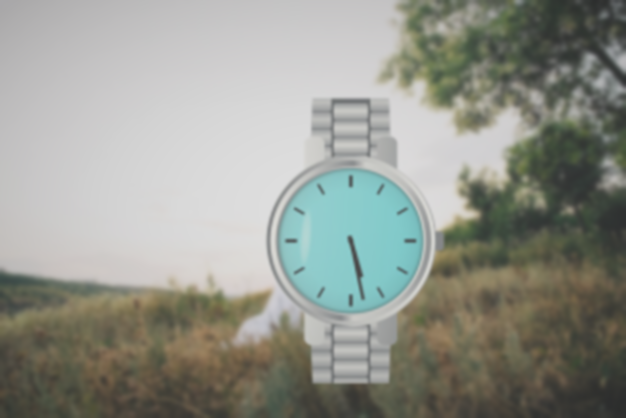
5:28
